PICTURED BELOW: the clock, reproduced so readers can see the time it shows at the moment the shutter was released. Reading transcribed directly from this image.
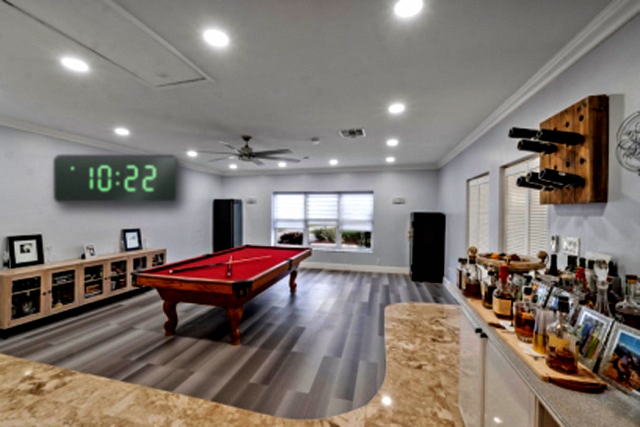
10:22
